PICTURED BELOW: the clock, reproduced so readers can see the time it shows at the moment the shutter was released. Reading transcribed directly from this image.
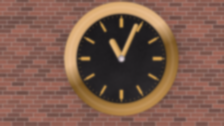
11:04
